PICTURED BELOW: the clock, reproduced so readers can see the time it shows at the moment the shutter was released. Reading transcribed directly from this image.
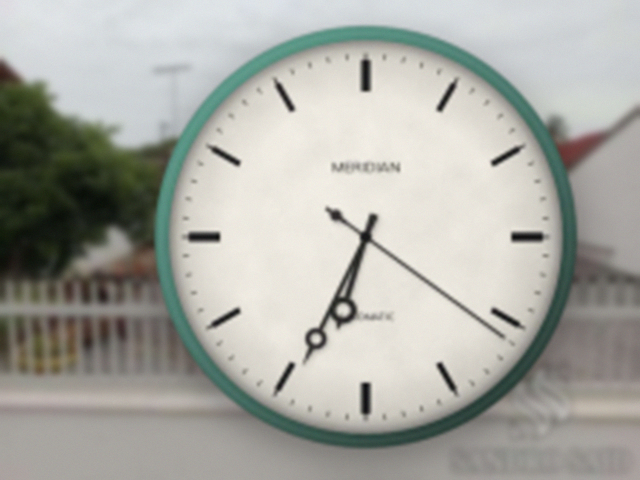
6:34:21
